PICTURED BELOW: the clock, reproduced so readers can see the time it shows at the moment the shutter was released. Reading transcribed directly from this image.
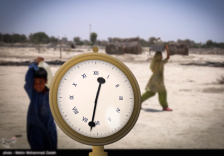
12:32
